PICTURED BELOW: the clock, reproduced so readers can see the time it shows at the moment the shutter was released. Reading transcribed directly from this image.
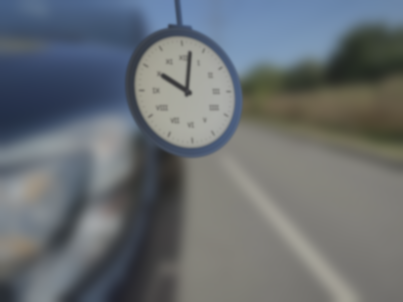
10:02
